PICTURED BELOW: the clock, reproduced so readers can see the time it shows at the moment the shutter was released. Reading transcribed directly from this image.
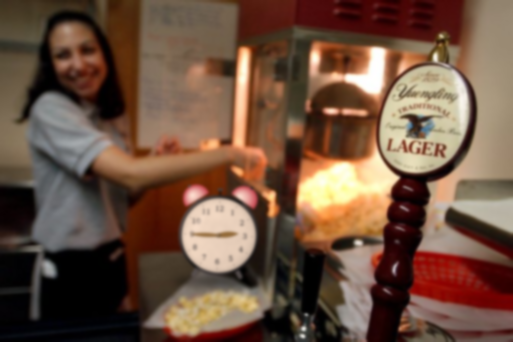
2:45
